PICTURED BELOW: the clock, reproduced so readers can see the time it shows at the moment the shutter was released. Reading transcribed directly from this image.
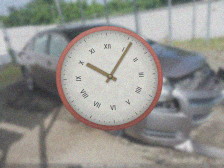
10:06
